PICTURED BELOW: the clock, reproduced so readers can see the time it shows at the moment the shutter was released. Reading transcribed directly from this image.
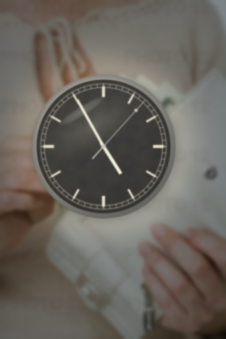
4:55:07
